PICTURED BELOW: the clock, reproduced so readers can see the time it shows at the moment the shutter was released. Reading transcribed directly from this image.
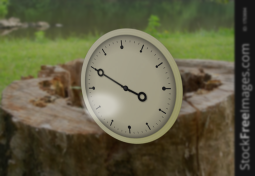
3:50
